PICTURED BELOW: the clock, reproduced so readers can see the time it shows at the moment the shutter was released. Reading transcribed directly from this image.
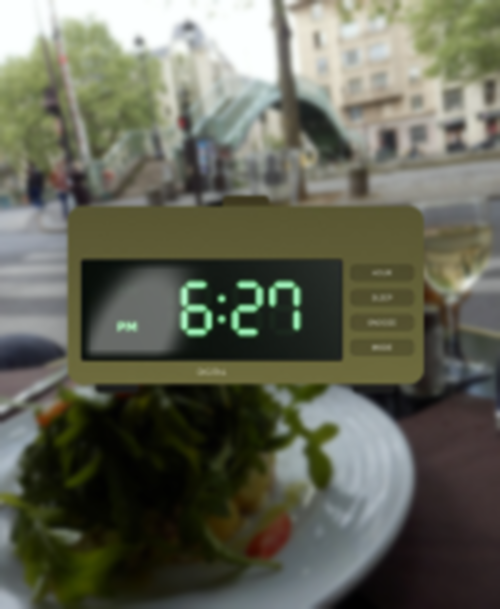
6:27
